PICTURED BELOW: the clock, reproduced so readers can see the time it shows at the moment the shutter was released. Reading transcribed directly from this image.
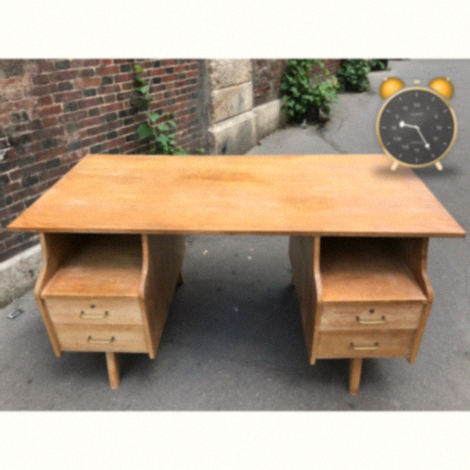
9:25
